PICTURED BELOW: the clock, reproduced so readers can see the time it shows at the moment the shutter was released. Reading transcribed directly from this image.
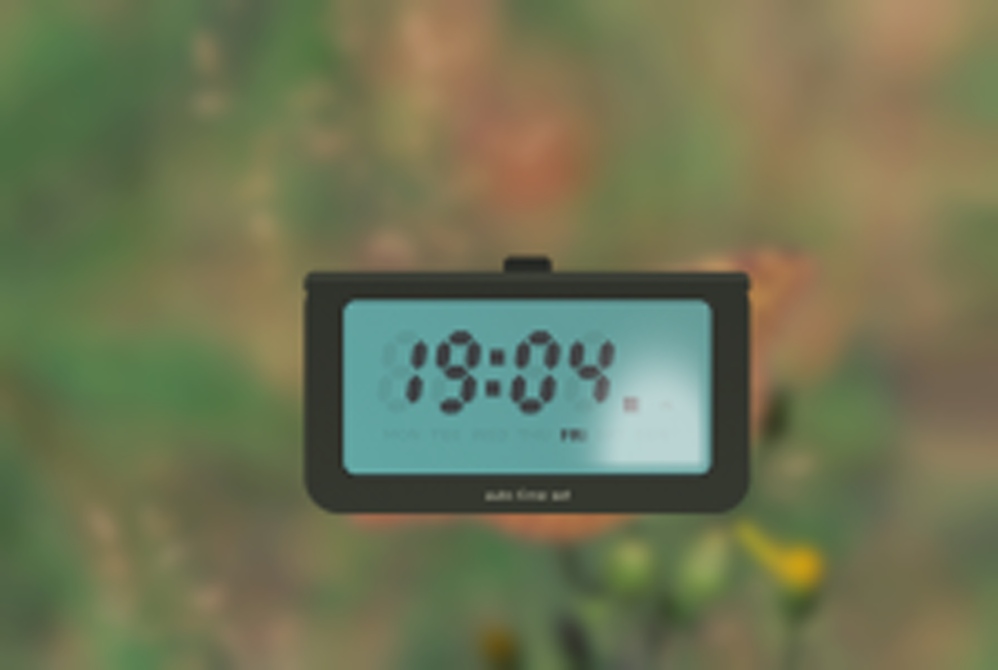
19:04
